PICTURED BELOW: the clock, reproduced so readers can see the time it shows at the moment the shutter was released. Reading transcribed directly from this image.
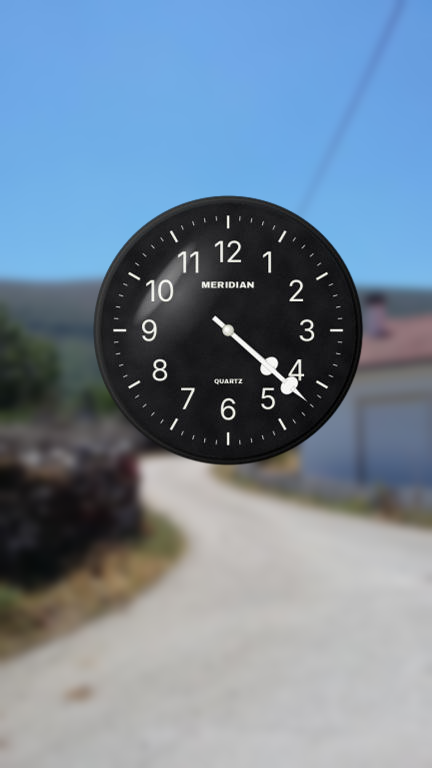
4:22
